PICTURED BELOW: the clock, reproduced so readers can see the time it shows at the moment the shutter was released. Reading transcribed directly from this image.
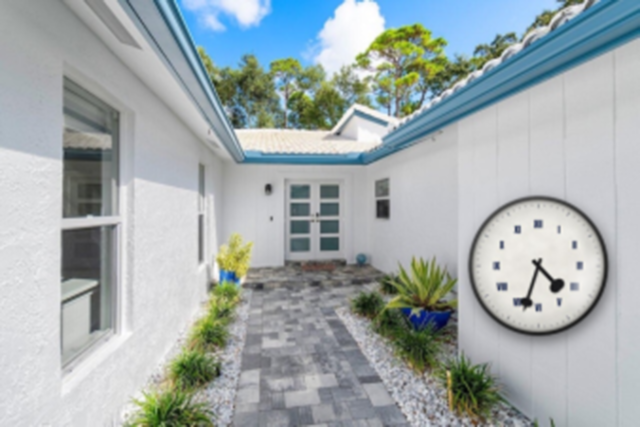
4:33
